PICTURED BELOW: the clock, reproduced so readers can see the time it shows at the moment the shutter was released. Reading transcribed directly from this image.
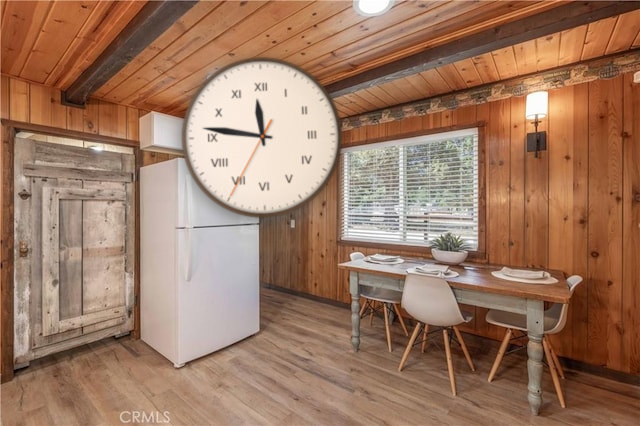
11:46:35
